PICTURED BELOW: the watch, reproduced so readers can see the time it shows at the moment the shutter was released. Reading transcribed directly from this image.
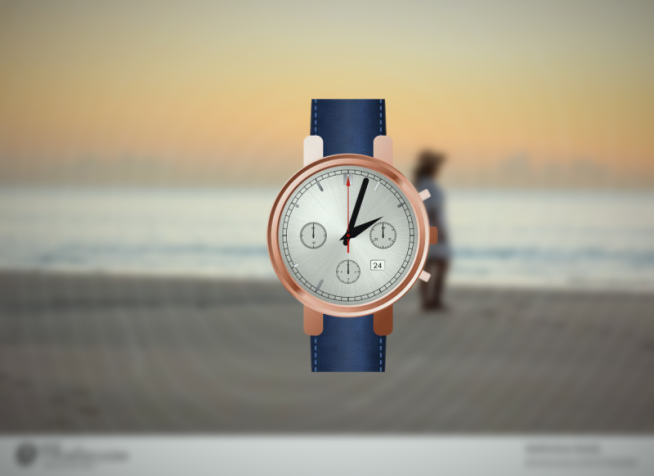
2:03
